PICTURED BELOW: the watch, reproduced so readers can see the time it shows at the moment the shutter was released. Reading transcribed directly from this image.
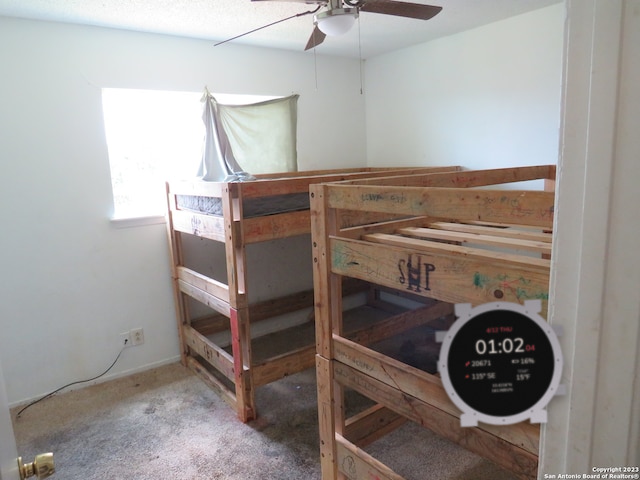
1:02
